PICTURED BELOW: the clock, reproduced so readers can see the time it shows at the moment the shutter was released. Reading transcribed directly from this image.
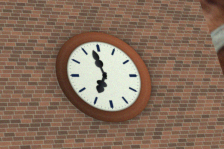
6:58
